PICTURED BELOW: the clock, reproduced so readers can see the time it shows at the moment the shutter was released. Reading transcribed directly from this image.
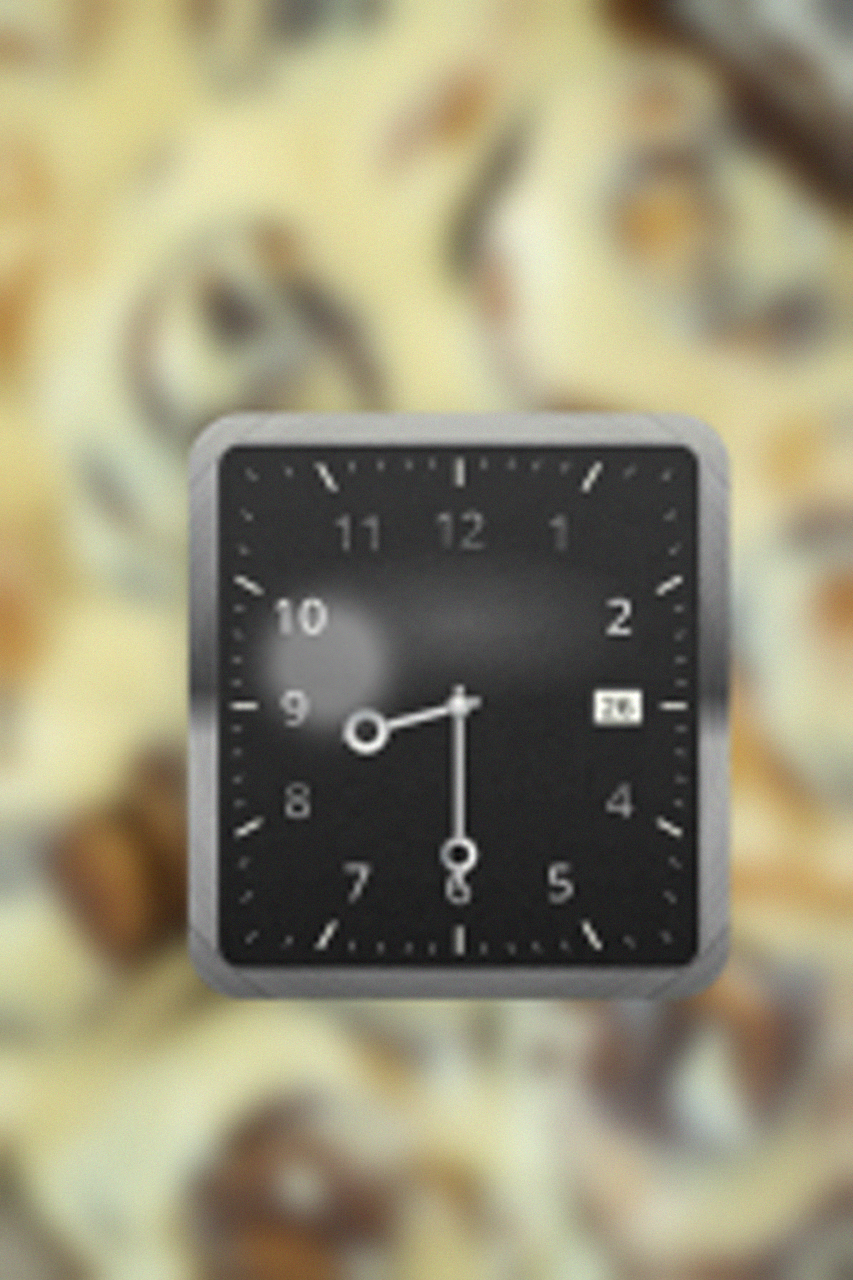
8:30
